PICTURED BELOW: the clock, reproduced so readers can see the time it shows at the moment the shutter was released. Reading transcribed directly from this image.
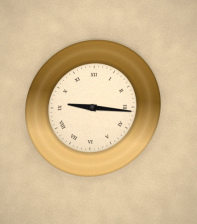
9:16
